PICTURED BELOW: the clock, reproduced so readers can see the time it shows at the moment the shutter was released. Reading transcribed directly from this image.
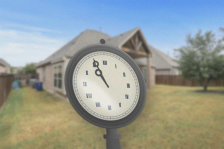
10:56
